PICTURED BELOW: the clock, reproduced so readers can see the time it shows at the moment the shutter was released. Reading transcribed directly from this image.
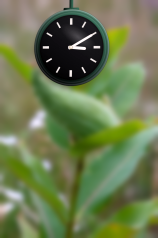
3:10
